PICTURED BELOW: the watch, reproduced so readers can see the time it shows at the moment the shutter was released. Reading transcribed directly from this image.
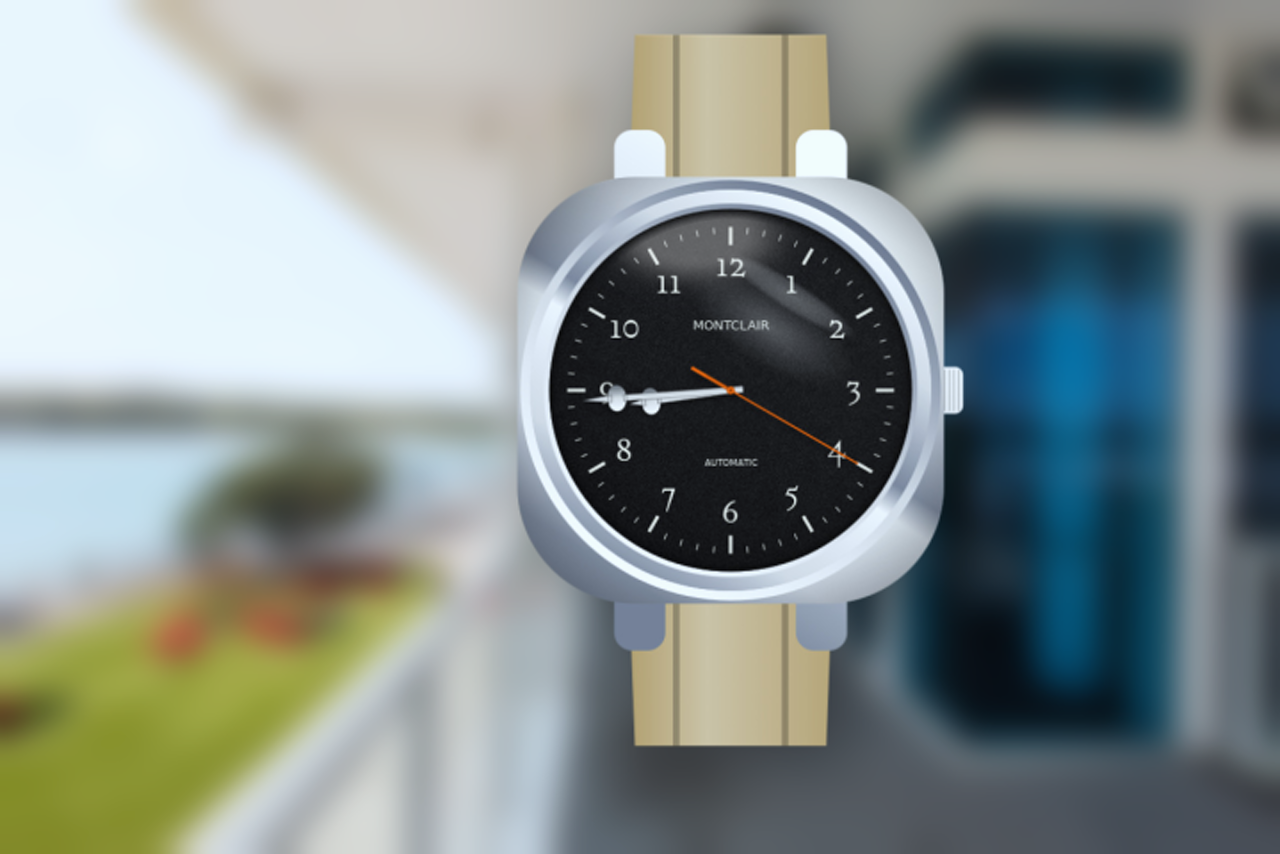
8:44:20
